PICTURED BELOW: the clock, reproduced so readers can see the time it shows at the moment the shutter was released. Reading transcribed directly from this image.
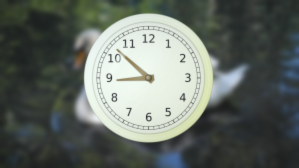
8:52
